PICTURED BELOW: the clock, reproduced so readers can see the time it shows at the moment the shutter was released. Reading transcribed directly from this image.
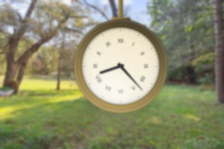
8:23
